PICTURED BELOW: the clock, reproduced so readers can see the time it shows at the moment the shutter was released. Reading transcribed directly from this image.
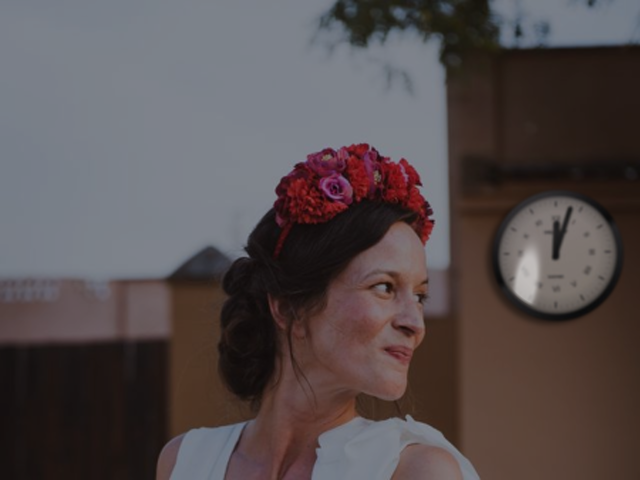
12:03
